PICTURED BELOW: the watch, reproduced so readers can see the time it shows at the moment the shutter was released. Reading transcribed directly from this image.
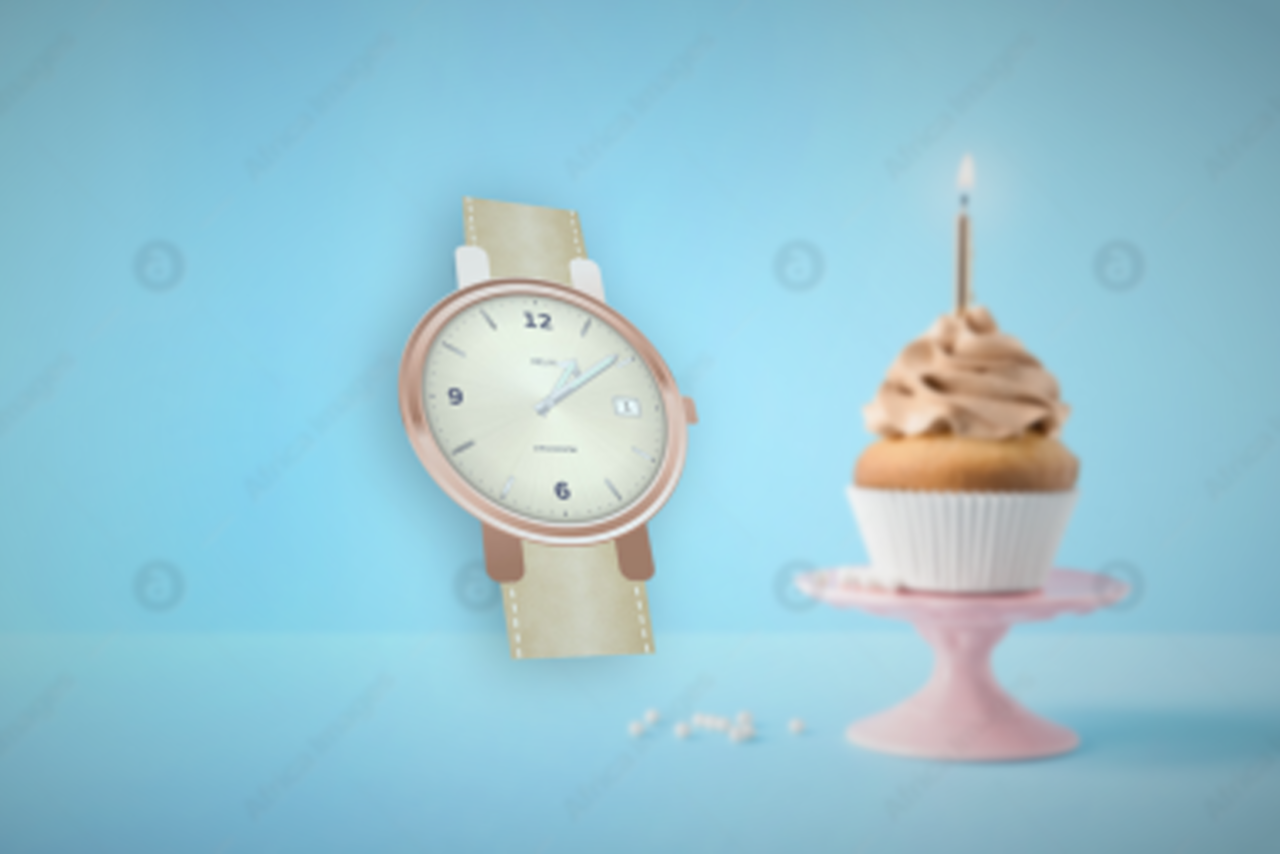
1:09
